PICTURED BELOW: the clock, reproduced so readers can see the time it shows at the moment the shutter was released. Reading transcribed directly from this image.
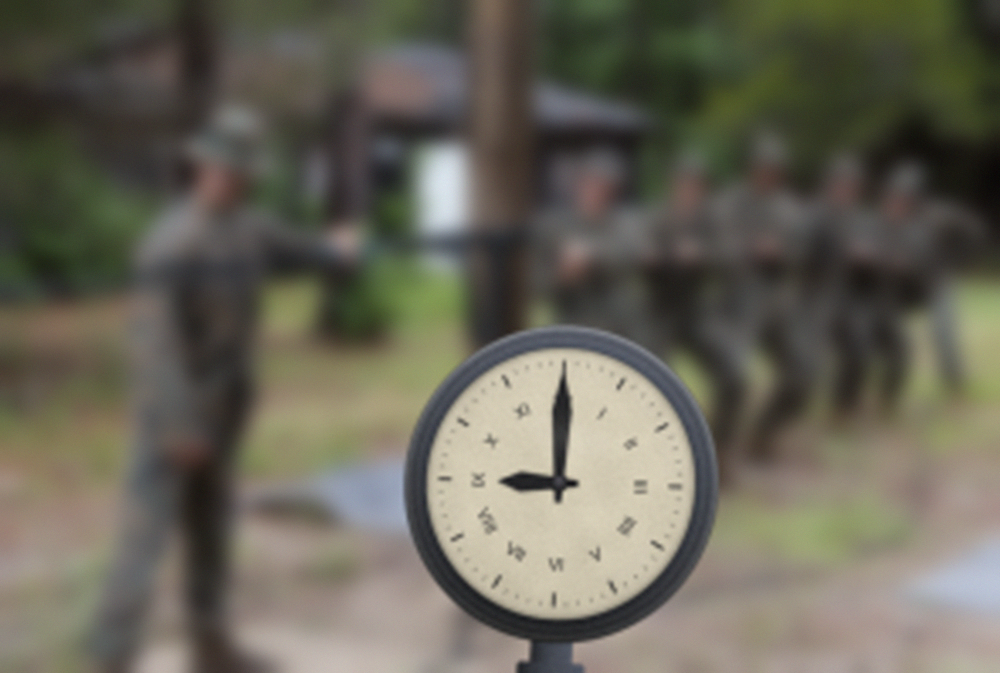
9:00
